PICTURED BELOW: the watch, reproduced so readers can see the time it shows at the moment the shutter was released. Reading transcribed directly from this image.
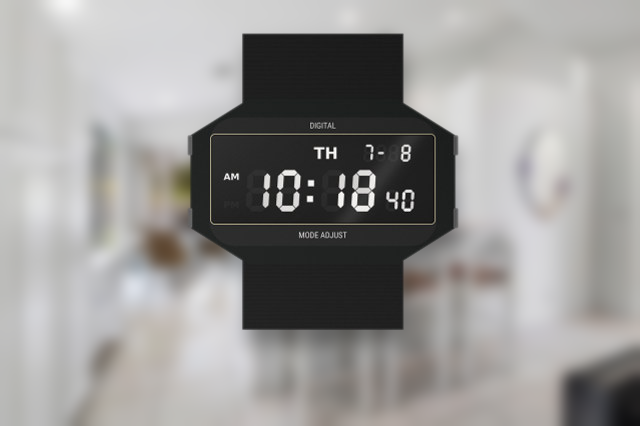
10:18:40
